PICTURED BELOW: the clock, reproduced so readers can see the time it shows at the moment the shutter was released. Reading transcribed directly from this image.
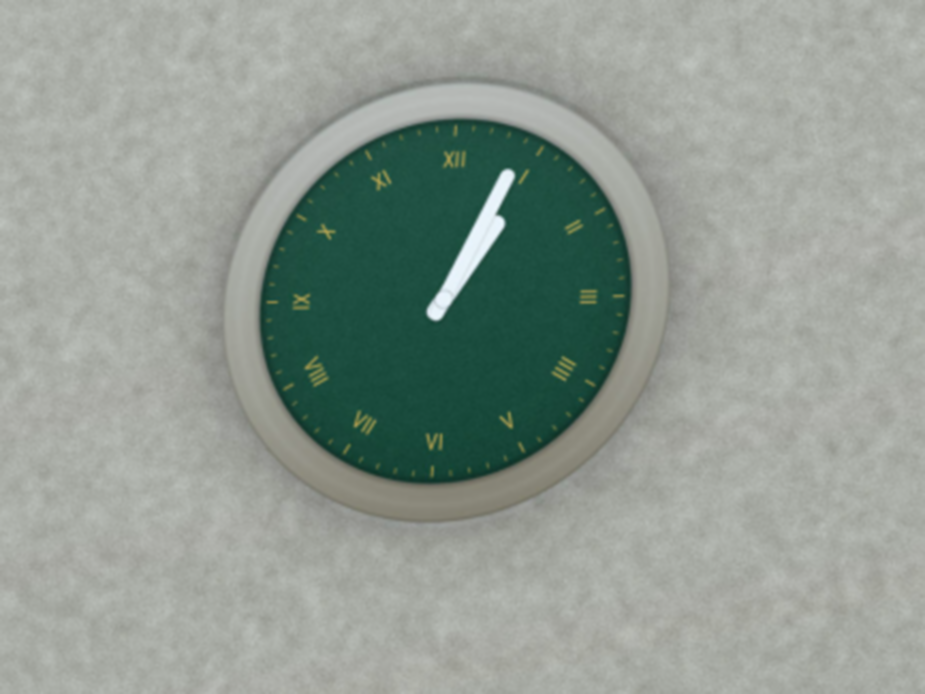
1:04
